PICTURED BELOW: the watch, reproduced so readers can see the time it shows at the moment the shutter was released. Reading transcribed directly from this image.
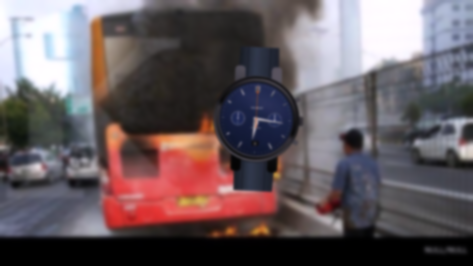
6:16
